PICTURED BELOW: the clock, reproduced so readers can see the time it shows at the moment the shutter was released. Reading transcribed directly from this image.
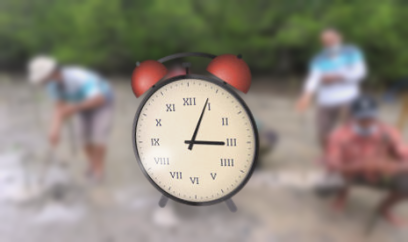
3:04
